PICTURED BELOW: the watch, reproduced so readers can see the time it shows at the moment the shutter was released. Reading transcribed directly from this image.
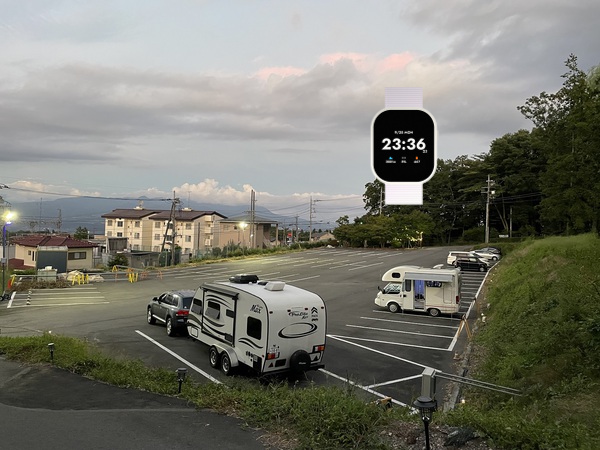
23:36
